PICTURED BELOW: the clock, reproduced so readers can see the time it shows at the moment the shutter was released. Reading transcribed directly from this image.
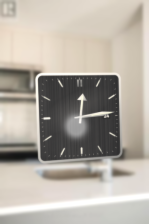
12:14
